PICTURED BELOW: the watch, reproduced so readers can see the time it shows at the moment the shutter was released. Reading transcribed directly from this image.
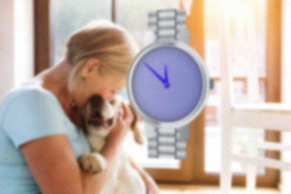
11:52
